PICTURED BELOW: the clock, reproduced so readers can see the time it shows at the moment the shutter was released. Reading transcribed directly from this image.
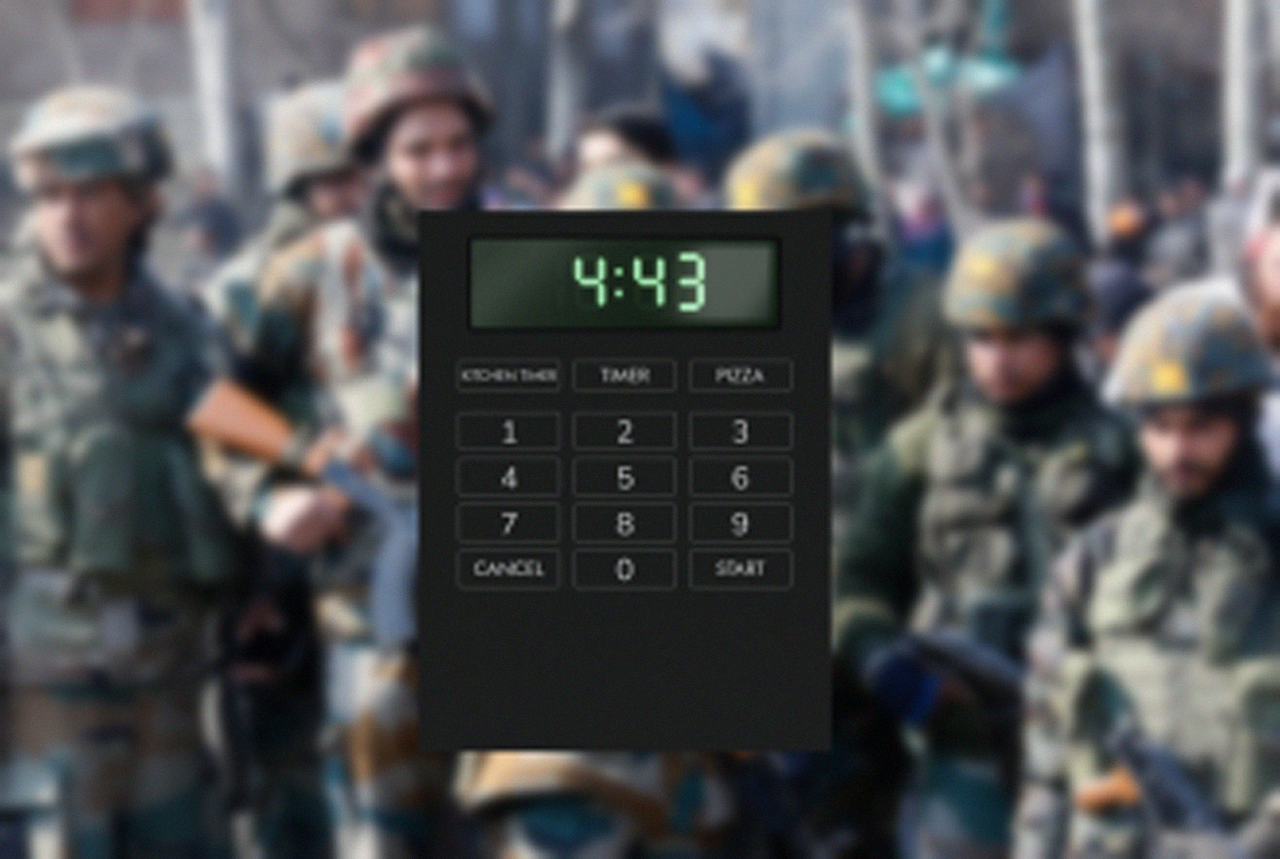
4:43
